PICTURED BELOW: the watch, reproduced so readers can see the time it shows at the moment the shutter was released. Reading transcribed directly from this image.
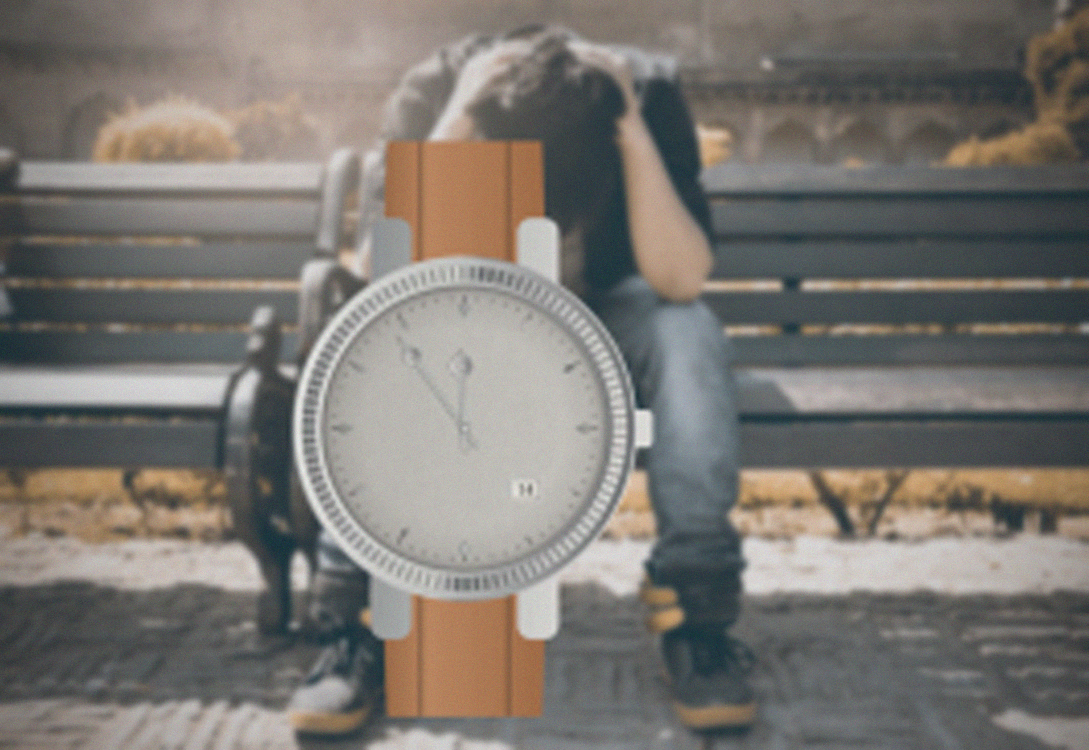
11:54
